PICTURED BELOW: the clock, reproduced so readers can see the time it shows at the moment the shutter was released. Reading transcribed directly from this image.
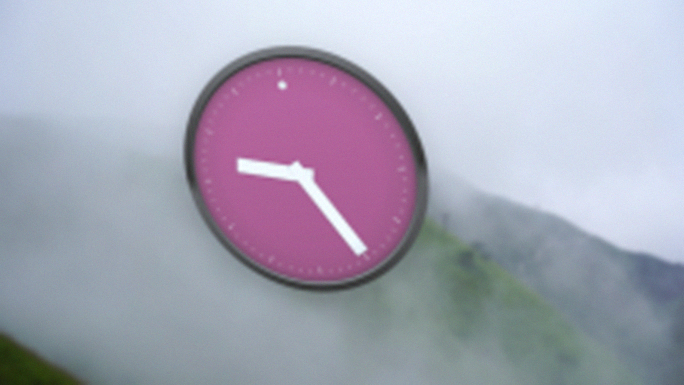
9:25
